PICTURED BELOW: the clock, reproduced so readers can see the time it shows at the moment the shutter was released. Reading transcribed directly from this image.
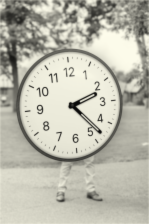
2:23
